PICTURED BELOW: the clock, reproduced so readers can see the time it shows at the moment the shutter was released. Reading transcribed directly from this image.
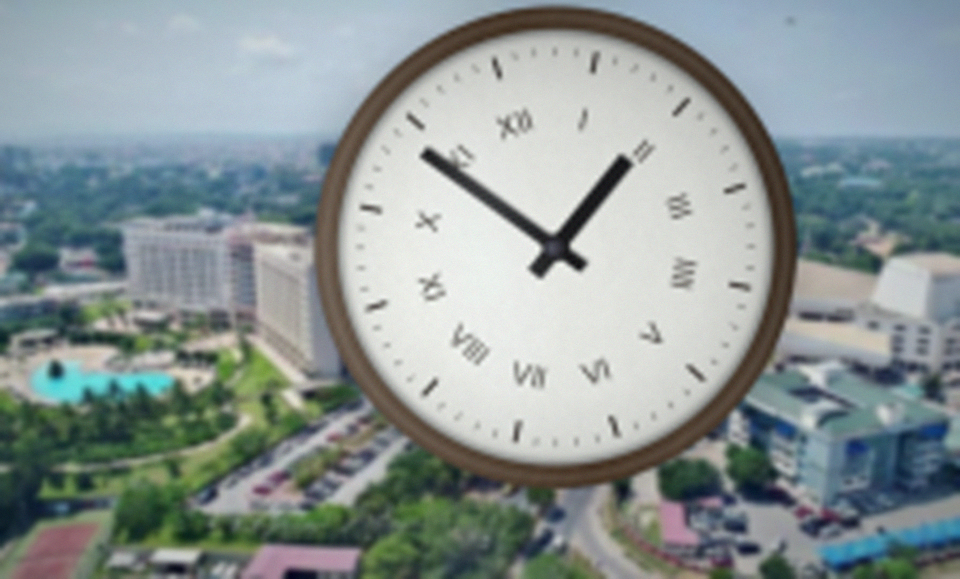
1:54
